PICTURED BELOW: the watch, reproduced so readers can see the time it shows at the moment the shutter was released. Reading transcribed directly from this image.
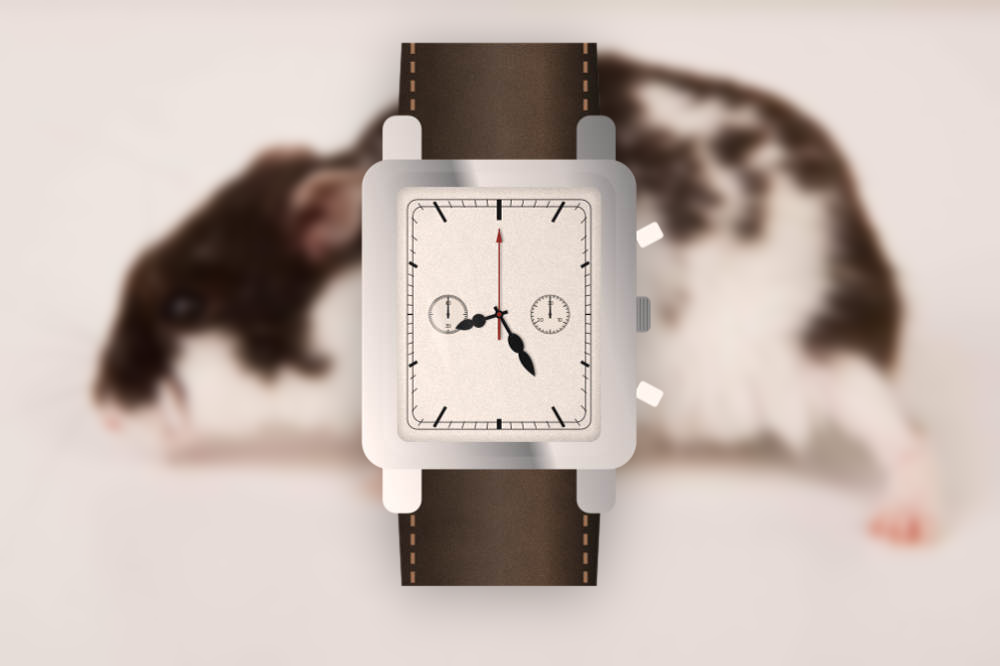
8:25
